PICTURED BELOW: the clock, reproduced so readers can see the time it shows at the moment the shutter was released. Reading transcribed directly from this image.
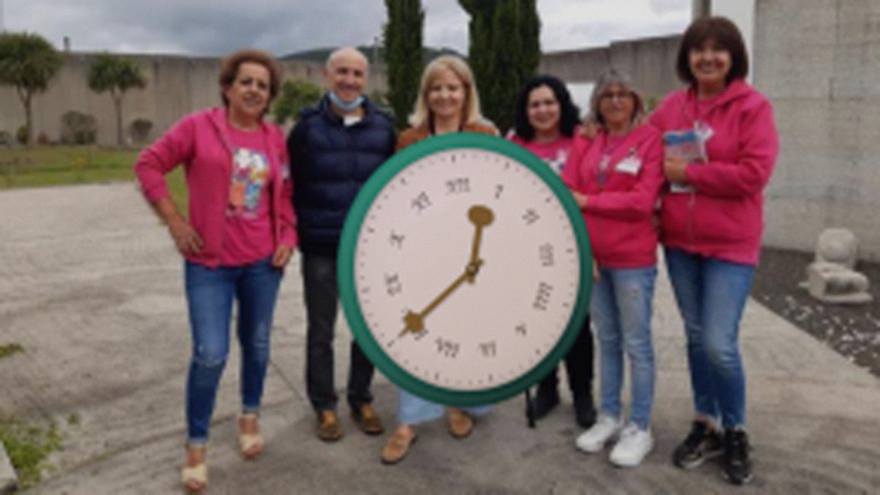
12:40
